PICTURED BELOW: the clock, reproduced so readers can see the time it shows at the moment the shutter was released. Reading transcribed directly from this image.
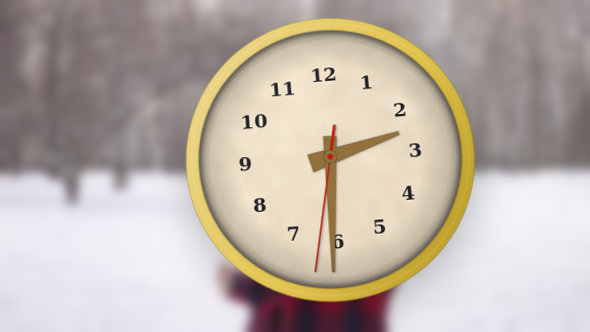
2:30:32
